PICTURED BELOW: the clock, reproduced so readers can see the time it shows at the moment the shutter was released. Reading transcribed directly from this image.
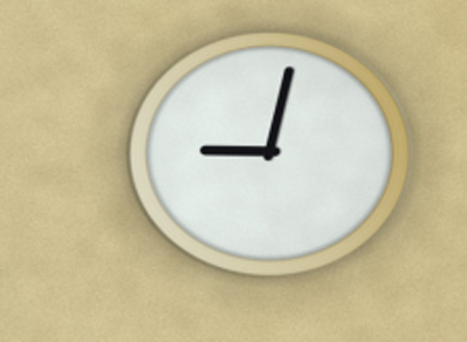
9:02
